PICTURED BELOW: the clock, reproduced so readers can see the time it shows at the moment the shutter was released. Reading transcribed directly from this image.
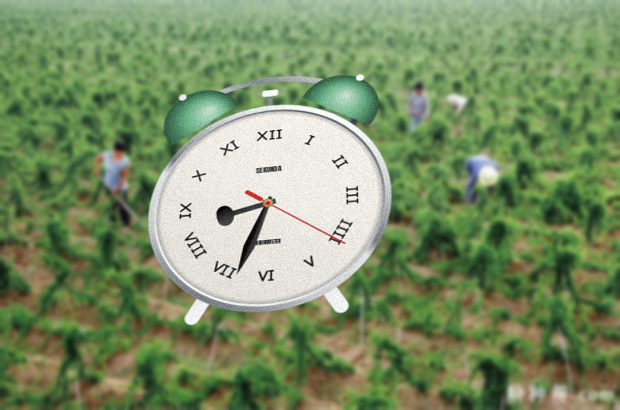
8:33:21
